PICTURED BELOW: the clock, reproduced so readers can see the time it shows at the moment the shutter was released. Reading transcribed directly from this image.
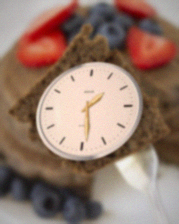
1:29
